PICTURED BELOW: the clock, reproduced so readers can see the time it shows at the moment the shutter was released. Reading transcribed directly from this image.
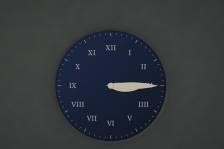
3:15
